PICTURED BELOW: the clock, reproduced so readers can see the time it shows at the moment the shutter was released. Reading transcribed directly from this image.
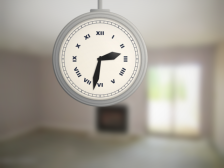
2:32
